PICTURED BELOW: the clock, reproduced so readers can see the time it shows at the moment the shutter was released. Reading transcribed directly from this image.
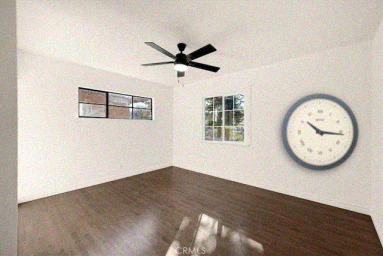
10:16
